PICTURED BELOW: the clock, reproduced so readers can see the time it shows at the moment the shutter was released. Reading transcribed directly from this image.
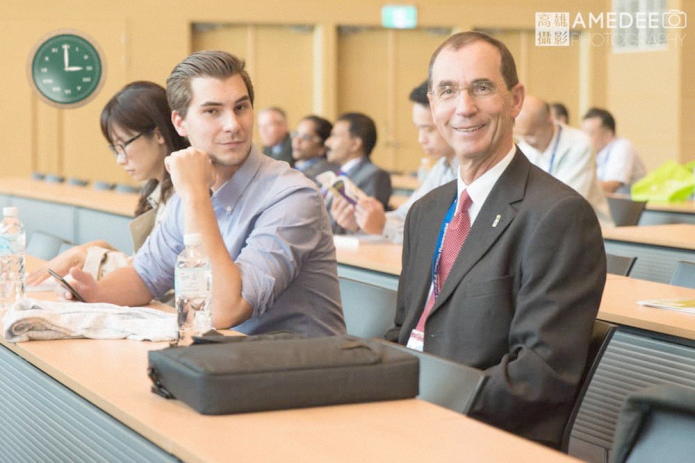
3:00
